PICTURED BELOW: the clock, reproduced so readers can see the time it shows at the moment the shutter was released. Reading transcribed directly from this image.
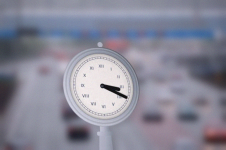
3:19
